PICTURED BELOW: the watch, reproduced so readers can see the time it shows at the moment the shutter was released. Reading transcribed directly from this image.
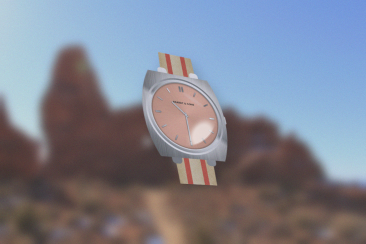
10:30
